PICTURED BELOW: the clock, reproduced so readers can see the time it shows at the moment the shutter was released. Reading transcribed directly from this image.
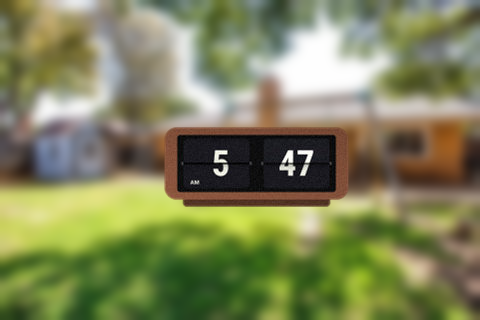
5:47
